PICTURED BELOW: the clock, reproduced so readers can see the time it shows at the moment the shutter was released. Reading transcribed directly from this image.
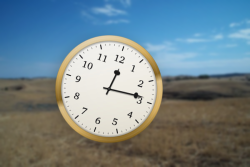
12:14
